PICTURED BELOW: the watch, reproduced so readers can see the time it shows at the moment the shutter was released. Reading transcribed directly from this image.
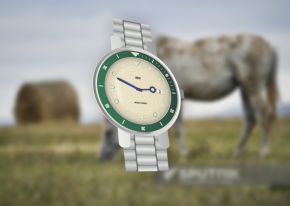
2:49
